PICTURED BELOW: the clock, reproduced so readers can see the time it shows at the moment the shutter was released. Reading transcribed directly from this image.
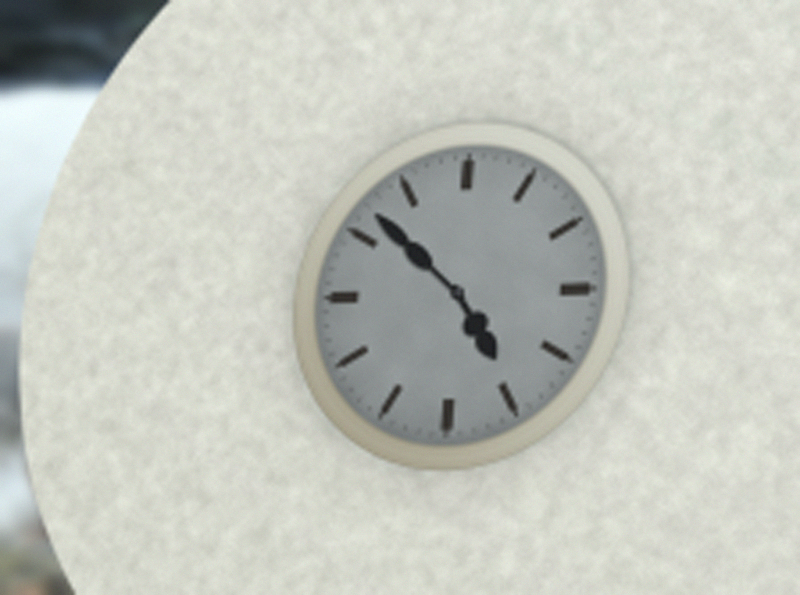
4:52
